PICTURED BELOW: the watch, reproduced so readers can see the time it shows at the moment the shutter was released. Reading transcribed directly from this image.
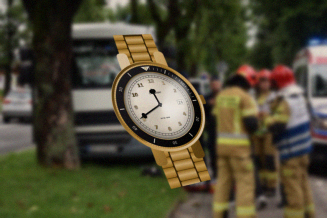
11:41
